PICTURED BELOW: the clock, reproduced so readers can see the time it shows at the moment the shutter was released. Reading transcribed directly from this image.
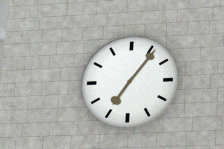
7:06
